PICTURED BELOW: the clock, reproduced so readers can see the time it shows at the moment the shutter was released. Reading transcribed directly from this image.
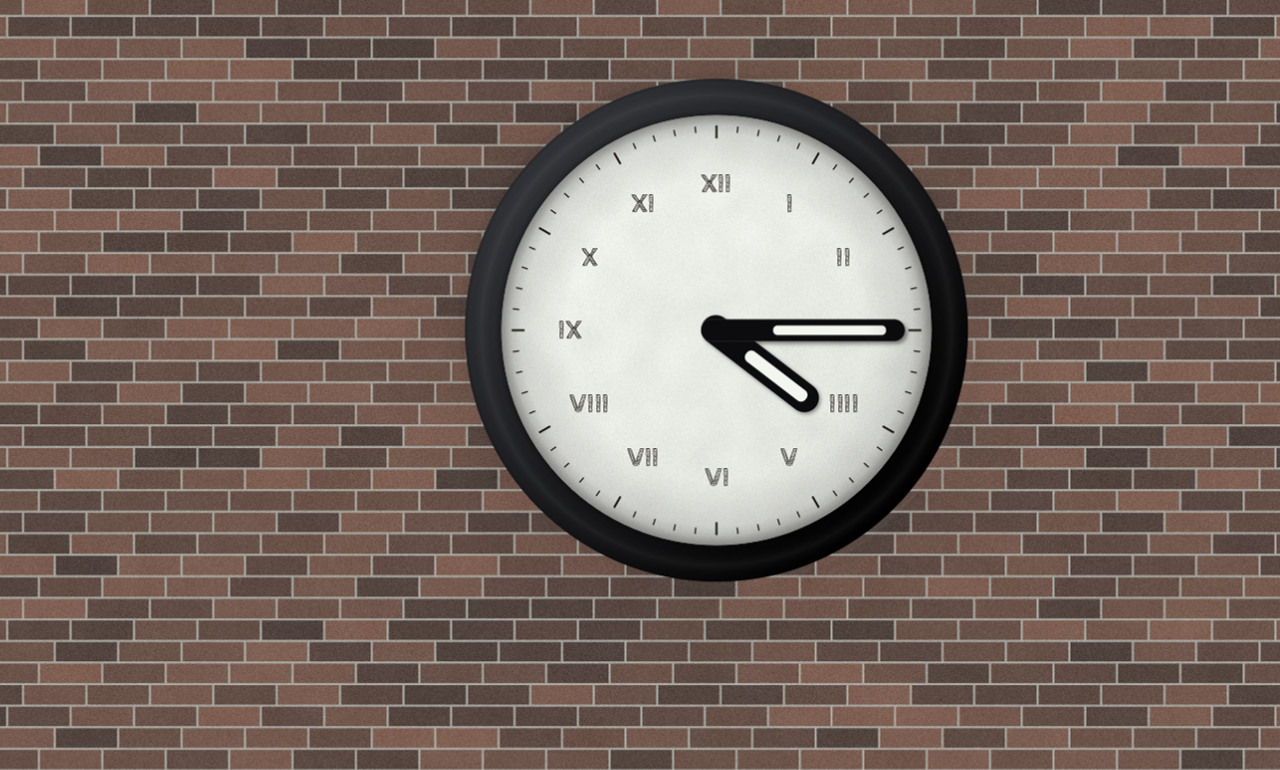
4:15
